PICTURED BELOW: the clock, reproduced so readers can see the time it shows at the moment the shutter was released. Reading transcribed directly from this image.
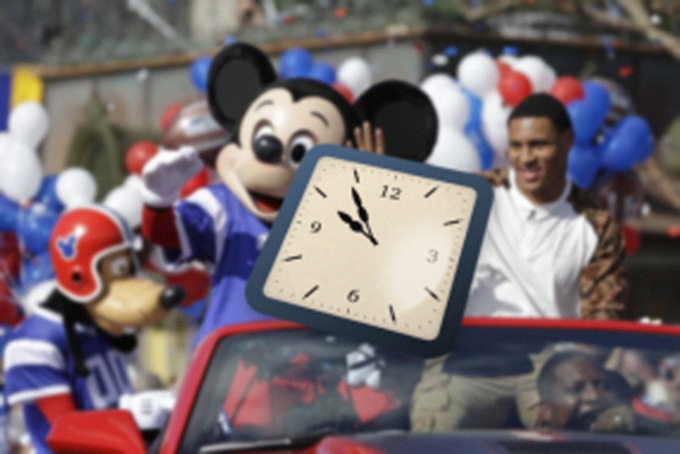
9:54
